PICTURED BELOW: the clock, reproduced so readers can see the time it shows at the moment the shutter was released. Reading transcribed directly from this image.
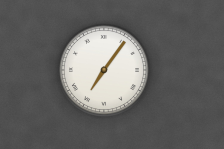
7:06
